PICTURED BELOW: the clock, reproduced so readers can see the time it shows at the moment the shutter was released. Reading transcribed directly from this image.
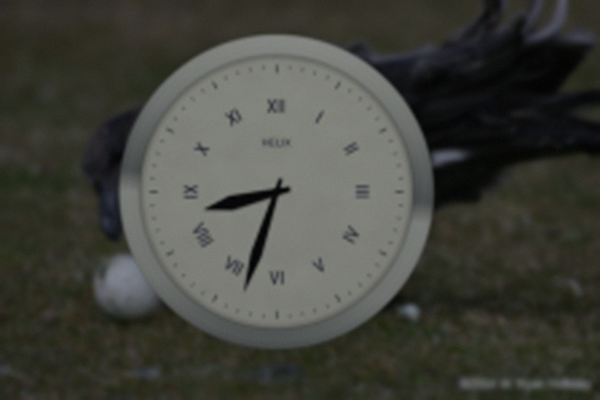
8:33
